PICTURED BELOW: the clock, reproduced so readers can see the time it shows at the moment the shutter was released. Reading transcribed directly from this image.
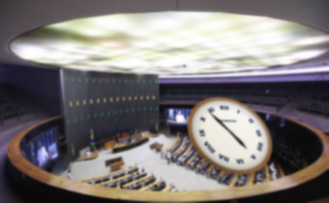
4:54
